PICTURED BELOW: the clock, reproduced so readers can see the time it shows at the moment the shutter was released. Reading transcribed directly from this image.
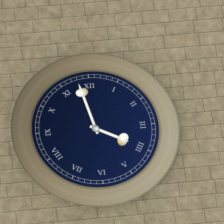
3:58
